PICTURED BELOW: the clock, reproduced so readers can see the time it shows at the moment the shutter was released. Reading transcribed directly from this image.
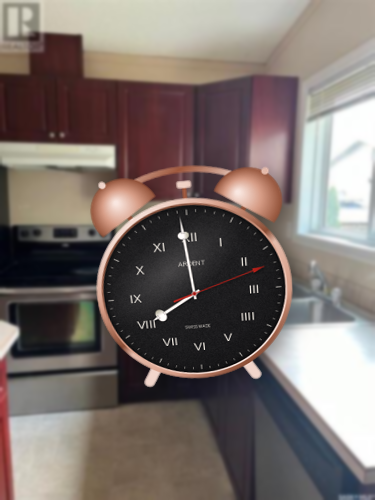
7:59:12
